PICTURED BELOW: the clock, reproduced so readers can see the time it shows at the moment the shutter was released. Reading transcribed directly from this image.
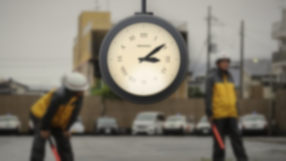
3:09
